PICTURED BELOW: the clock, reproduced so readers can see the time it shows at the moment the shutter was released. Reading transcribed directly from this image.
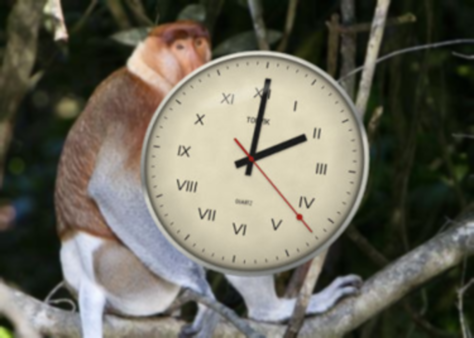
2:00:22
